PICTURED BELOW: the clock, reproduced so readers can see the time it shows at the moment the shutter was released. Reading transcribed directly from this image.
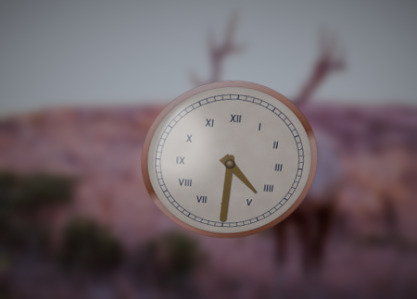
4:30
